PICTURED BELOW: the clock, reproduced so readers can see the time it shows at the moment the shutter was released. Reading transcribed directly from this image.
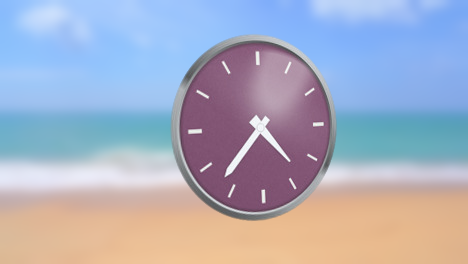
4:37
